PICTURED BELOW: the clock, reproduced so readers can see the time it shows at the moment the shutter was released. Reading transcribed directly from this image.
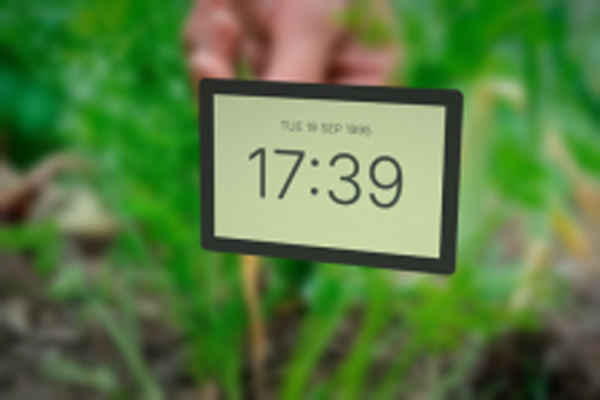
17:39
